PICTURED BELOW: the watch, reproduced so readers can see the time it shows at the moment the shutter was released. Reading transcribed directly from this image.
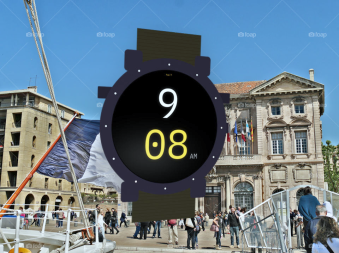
9:08
